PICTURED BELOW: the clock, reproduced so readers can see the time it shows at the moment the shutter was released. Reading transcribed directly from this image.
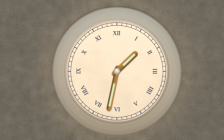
1:32
